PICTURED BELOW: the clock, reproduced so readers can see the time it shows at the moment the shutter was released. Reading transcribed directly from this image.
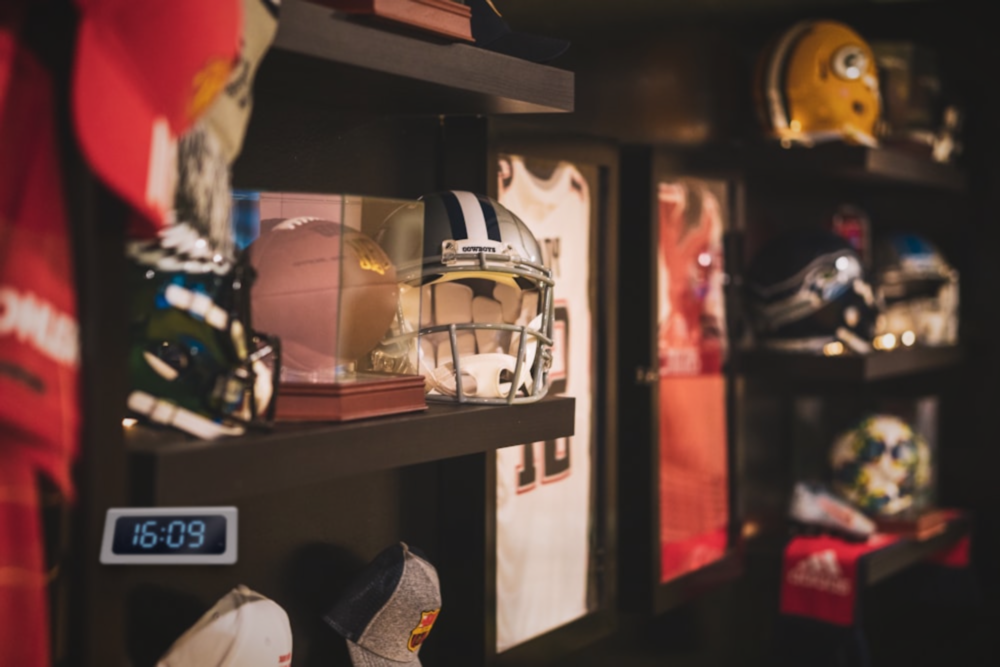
16:09
